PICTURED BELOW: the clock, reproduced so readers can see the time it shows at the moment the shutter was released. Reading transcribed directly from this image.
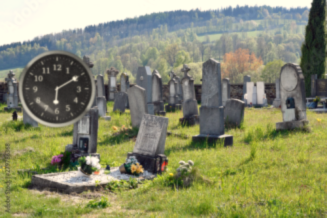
6:10
